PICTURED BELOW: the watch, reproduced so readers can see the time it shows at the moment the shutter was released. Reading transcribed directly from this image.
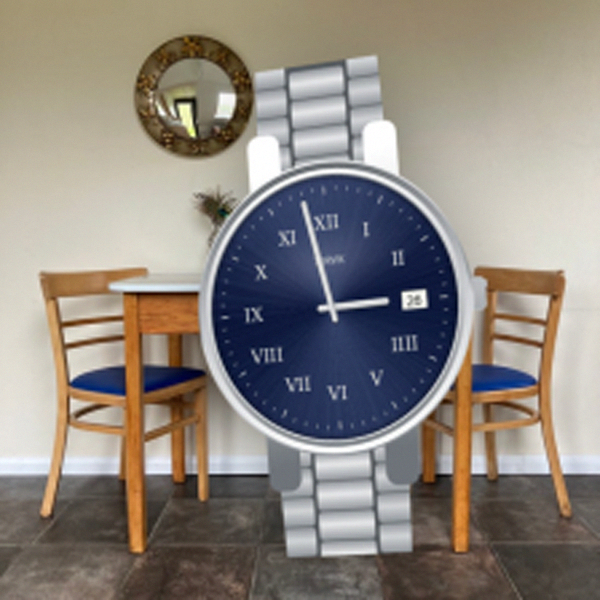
2:58
